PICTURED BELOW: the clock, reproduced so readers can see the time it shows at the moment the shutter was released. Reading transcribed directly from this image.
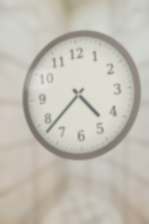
4:38
